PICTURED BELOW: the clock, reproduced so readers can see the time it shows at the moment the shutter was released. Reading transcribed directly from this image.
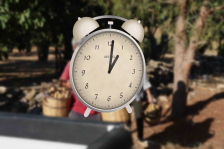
1:01
